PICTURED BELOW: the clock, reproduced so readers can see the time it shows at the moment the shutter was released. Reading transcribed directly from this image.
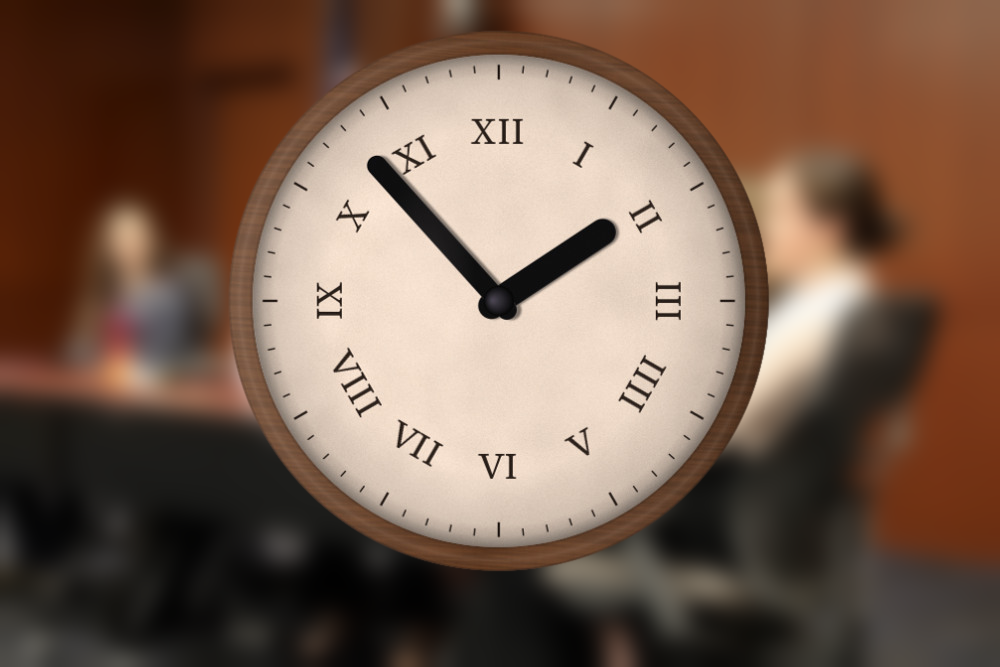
1:53
